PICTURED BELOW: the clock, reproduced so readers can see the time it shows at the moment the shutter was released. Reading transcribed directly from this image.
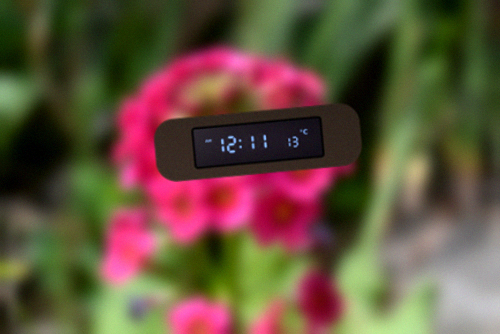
12:11
